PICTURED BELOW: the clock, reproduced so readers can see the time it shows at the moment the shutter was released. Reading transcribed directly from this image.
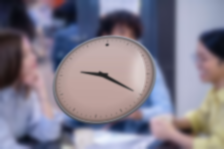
9:20
